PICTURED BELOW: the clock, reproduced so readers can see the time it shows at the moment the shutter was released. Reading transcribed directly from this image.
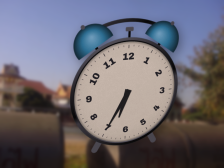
6:35
